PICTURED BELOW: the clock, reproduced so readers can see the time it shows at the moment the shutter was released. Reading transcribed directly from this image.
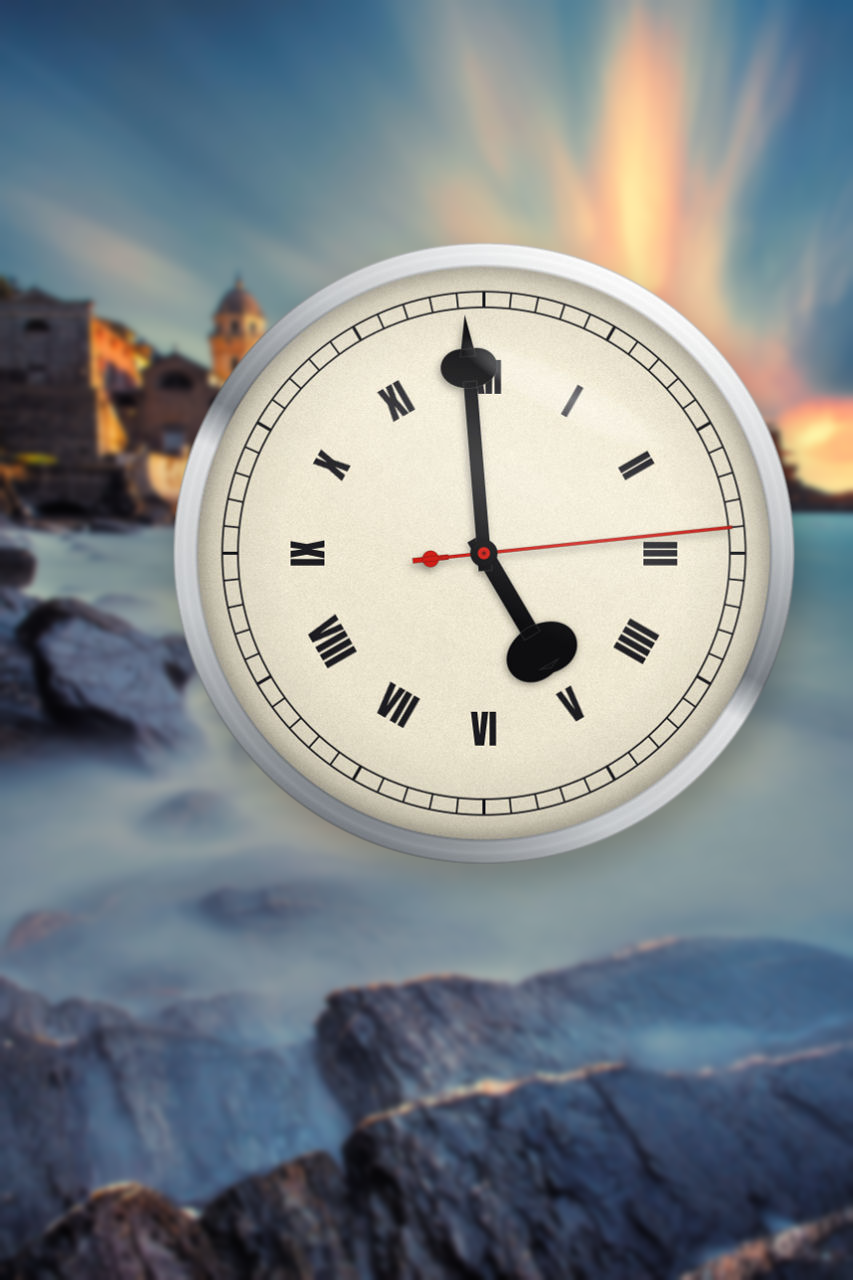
4:59:14
